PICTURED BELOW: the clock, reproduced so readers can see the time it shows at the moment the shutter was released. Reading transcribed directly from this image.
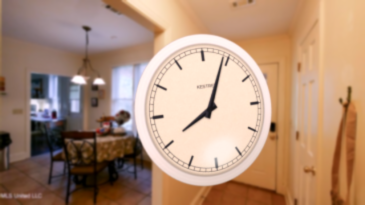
8:04
